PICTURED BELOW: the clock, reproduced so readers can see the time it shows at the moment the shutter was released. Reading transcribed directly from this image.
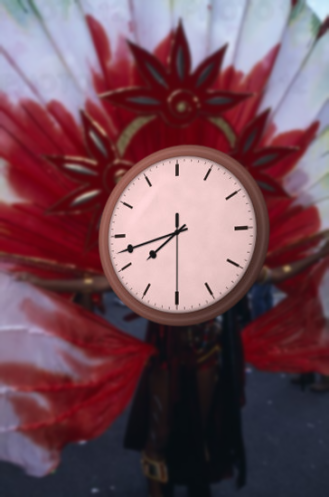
7:42:30
